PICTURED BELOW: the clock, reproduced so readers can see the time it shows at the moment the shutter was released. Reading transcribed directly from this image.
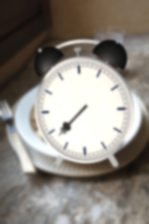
7:38
